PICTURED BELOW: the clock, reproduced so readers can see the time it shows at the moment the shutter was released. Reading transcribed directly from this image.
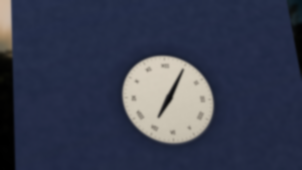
7:05
